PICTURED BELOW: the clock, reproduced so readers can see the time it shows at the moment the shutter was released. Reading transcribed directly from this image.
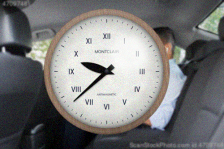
9:38
